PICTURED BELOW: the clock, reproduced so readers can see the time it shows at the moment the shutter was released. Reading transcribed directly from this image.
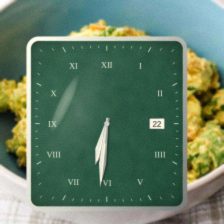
6:31
